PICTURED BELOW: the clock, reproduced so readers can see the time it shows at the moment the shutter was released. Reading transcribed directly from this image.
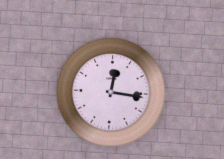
12:16
